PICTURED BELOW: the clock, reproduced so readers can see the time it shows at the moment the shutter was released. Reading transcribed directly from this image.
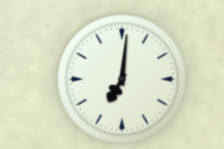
7:01
